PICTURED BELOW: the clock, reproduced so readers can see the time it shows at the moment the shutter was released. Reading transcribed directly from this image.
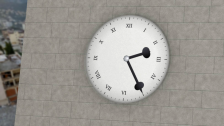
2:25
